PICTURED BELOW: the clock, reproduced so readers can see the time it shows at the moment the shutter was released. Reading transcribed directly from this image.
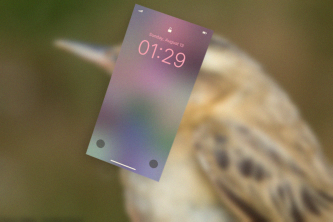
1:29
